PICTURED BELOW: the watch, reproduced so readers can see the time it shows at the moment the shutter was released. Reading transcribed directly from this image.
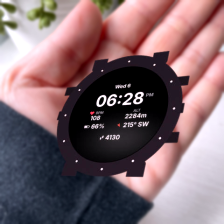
6:28
